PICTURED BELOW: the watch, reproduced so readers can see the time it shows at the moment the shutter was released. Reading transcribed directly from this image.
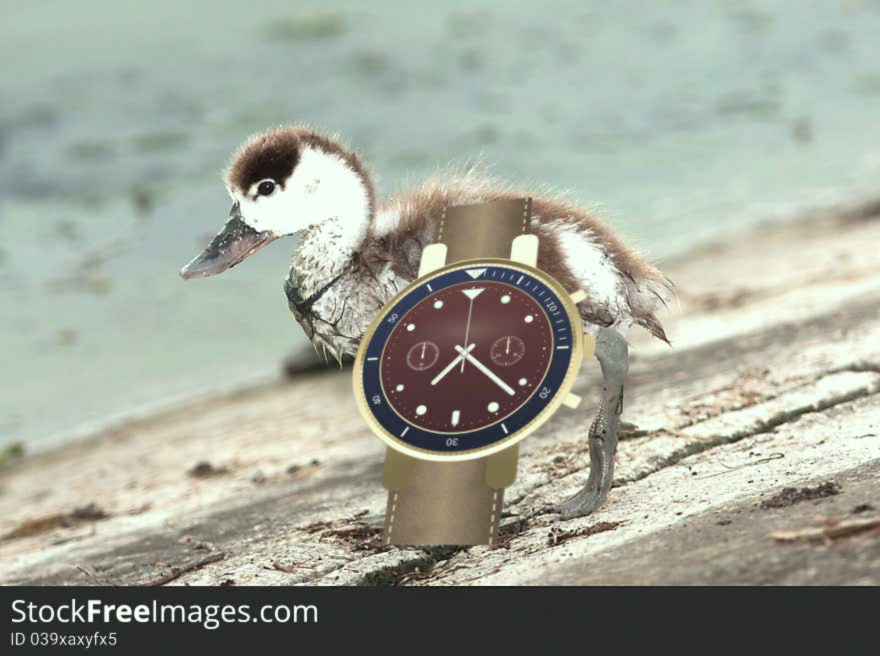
7:22
